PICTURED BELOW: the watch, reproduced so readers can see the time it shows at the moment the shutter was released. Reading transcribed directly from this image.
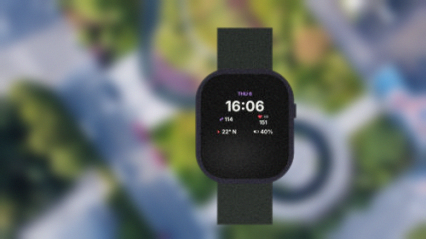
16:06
